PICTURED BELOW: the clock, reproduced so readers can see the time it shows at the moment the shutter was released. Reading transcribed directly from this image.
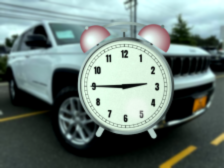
2:45
